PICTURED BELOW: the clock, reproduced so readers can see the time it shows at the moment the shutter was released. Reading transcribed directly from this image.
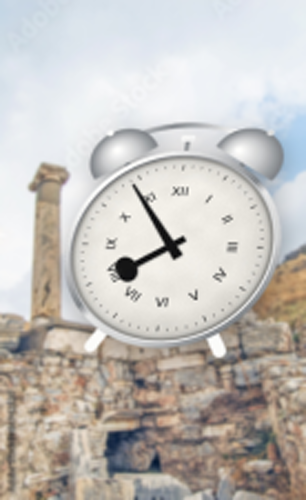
7:54
